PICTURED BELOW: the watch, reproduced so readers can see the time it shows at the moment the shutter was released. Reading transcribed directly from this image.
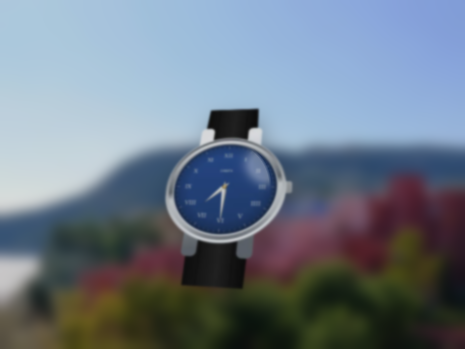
7:30
